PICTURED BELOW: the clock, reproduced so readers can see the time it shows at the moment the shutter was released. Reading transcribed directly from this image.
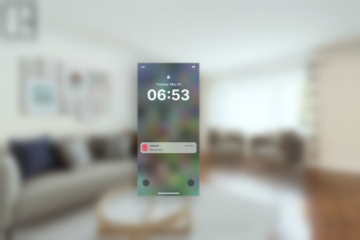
6:53
